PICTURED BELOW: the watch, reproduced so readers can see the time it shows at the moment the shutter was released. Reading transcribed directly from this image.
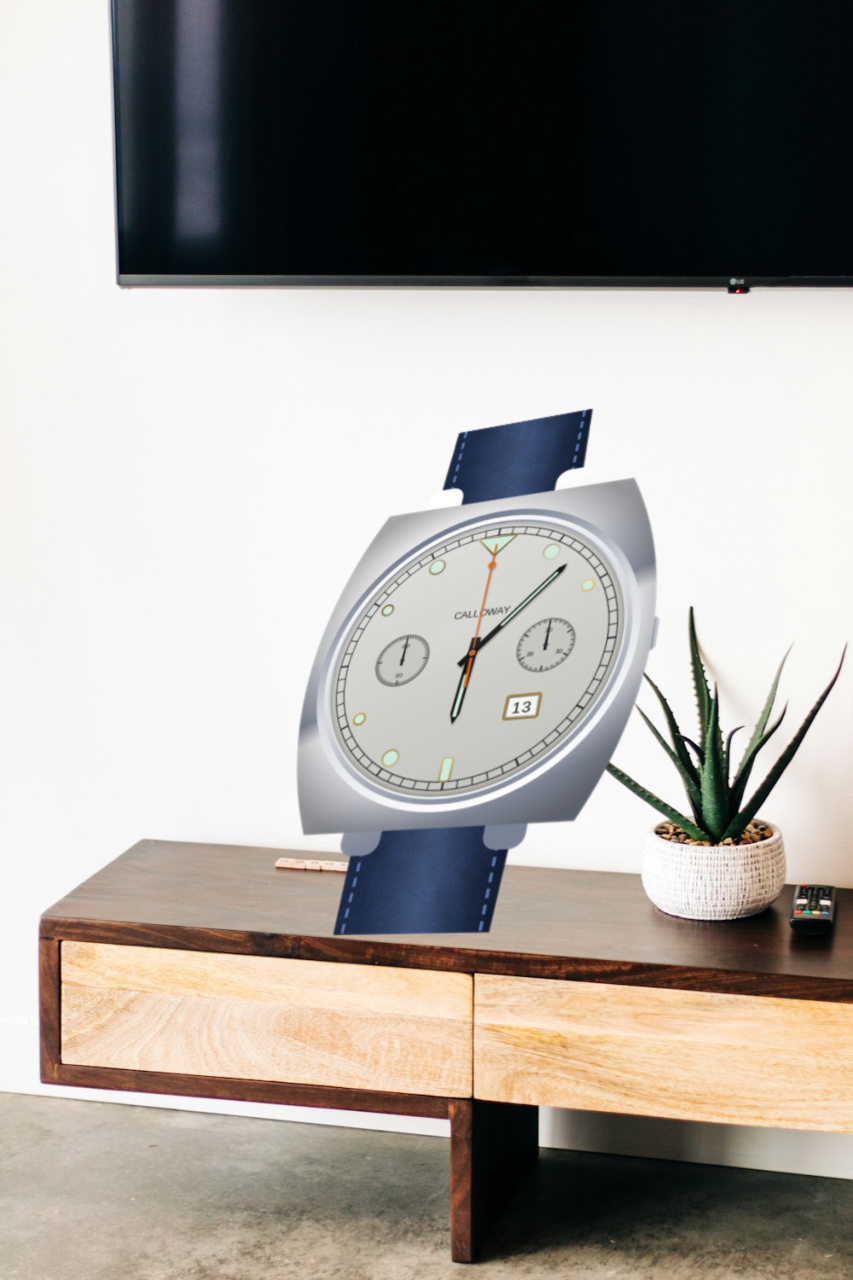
6:07
